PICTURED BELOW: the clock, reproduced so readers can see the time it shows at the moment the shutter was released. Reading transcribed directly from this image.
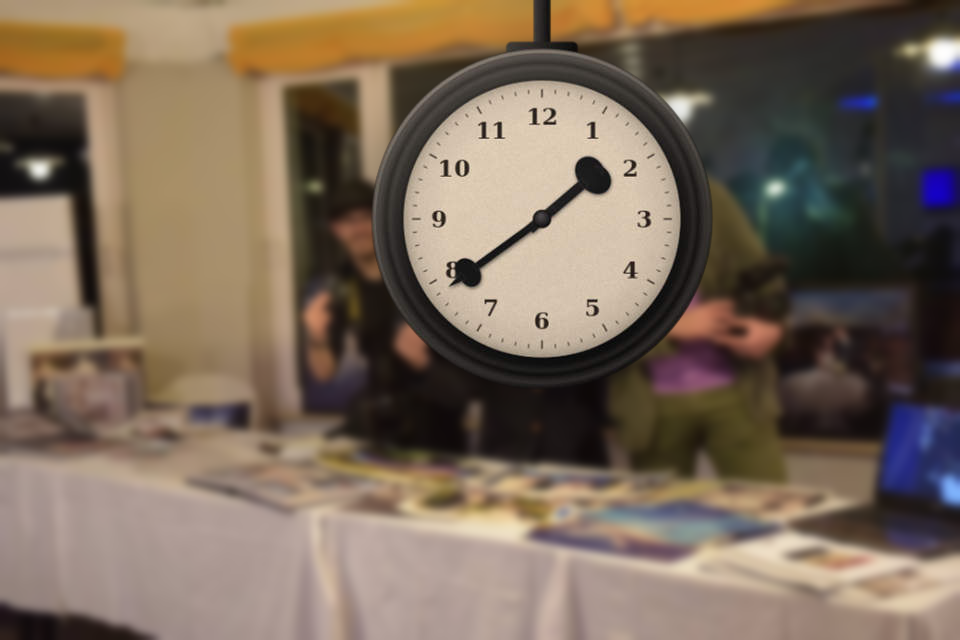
1:39
